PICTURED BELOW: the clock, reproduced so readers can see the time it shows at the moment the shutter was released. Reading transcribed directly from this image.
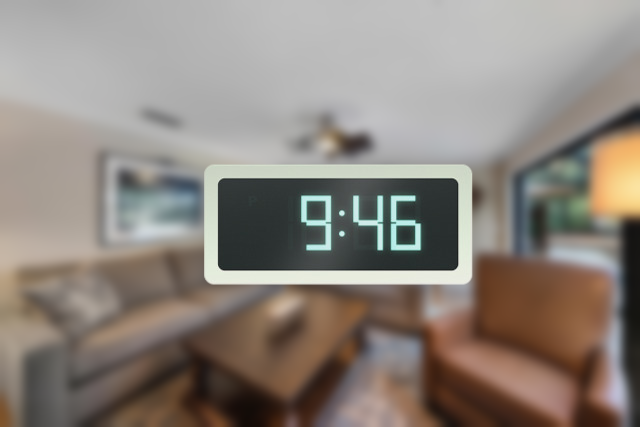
9:46
